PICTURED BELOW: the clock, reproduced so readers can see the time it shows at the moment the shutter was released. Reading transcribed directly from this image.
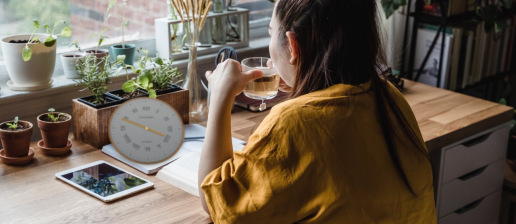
3:49
